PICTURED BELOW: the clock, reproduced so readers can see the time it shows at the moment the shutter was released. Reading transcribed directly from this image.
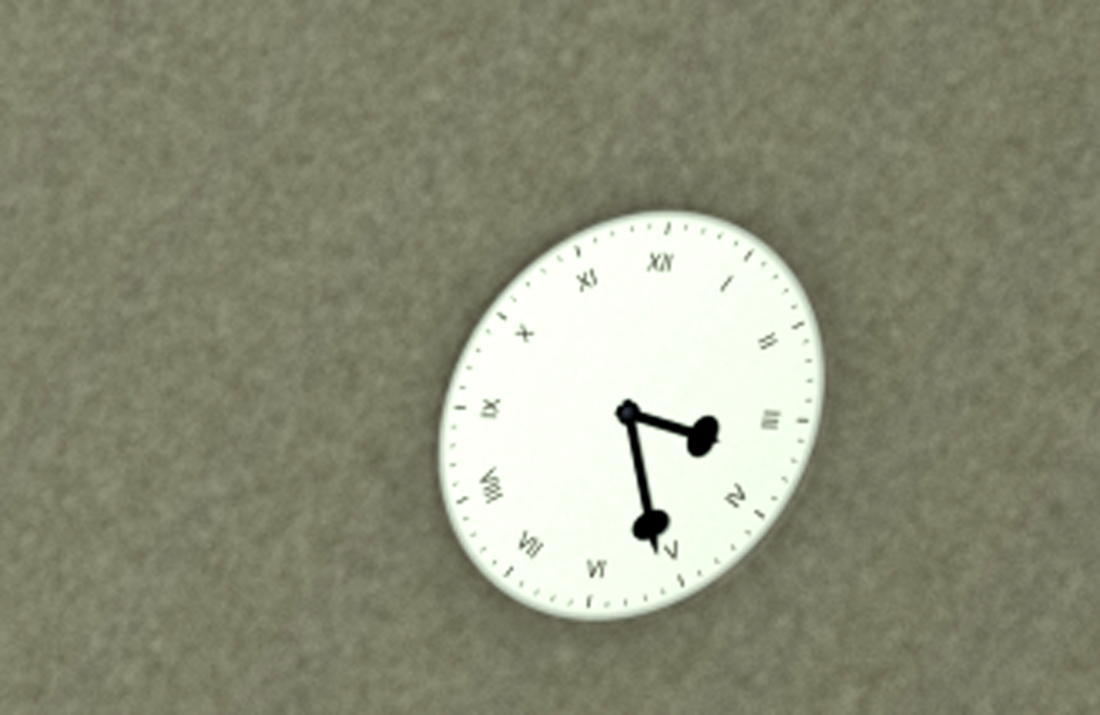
3:26
